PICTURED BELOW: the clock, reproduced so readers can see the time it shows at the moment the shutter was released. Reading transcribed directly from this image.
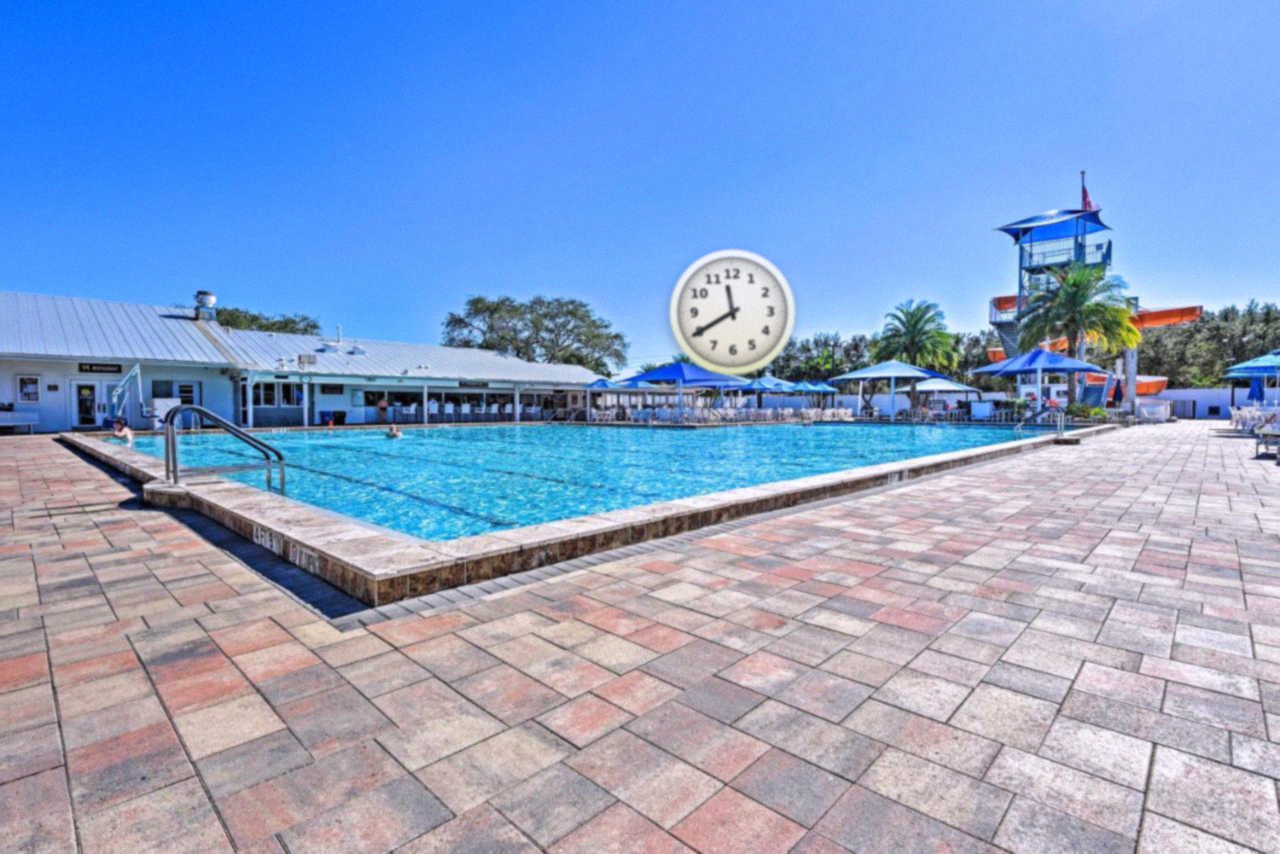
11:40
